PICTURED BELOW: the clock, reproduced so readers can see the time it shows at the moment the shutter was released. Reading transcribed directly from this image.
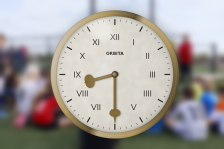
8:30
